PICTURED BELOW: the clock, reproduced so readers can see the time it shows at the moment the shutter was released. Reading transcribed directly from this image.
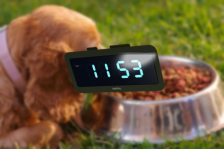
11:53
